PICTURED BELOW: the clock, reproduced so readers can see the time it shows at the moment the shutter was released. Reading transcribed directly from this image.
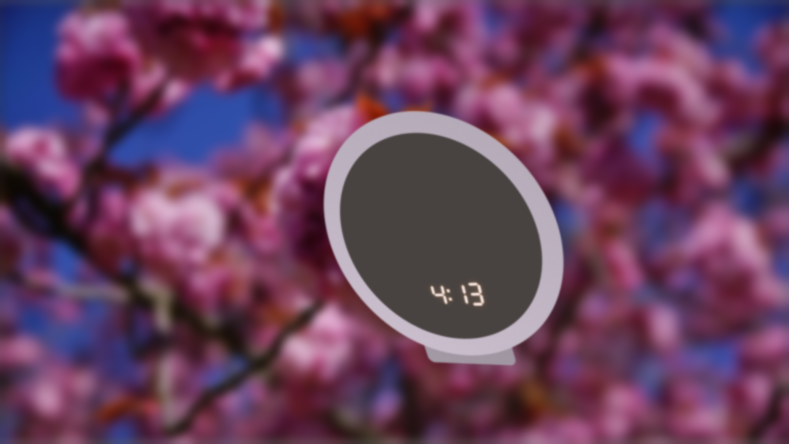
4:13
